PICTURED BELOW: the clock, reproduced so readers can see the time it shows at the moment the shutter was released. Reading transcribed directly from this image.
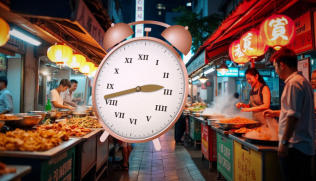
2:42
